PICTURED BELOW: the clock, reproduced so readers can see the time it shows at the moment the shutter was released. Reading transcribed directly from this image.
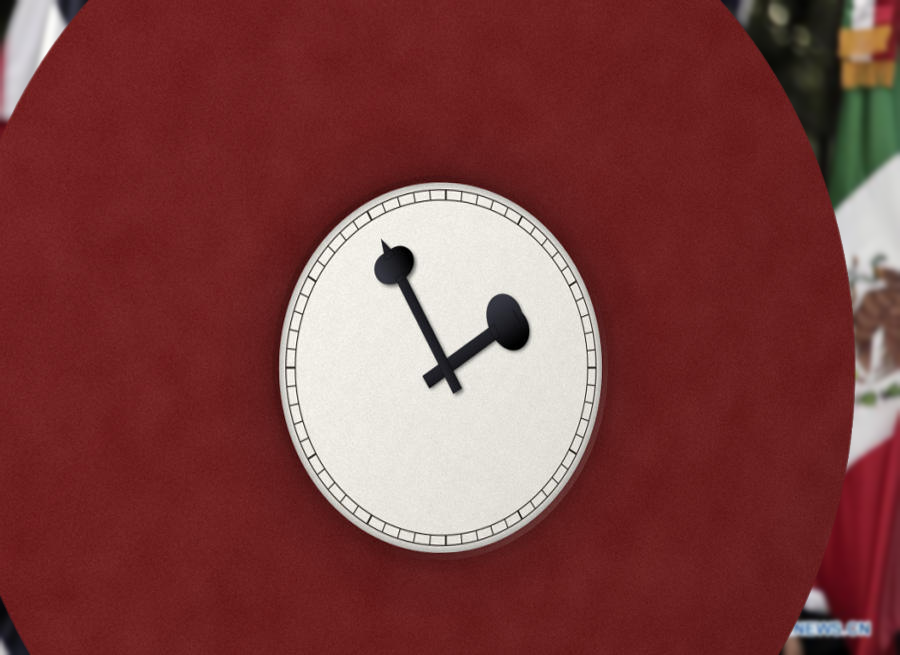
1:55
